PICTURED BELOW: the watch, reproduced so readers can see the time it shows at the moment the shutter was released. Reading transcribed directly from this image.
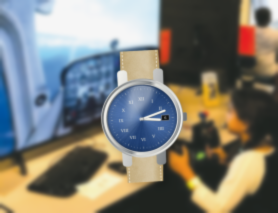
3:12
